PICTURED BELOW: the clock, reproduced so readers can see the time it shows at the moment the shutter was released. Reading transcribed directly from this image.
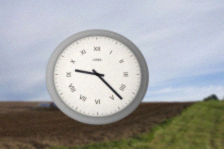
9:23
